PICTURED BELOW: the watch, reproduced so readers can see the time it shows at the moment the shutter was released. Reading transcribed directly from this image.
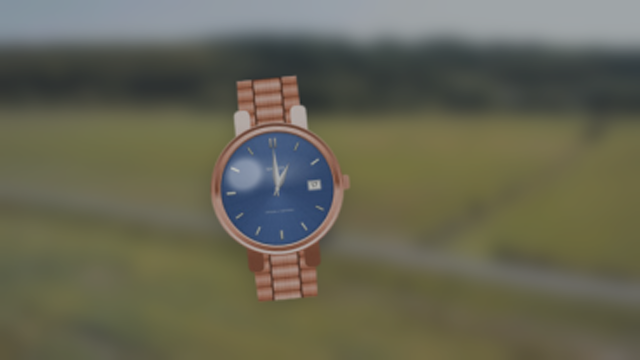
1:00
